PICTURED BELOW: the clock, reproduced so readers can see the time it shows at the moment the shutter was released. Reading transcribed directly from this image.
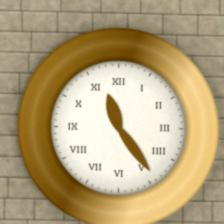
11:24
